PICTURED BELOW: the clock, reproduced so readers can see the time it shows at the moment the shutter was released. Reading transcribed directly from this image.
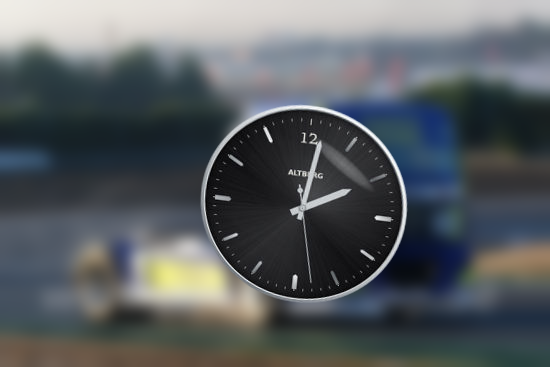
2:01:28
